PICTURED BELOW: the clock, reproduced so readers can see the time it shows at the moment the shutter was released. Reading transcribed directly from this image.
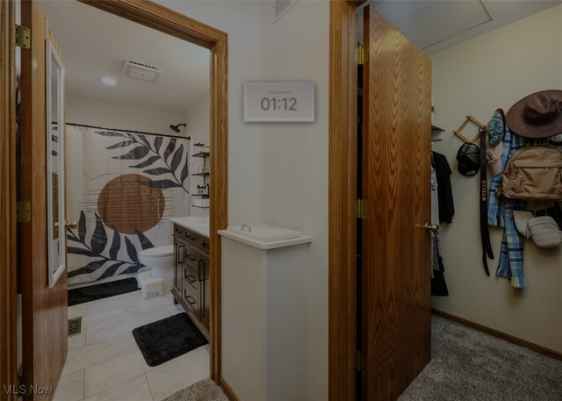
1:12
